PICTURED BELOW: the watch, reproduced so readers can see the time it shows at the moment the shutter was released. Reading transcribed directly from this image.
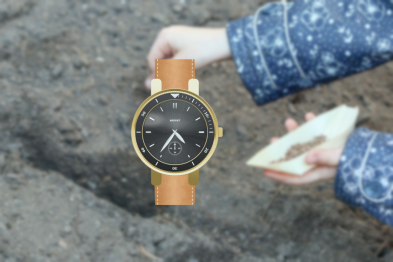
4:36
